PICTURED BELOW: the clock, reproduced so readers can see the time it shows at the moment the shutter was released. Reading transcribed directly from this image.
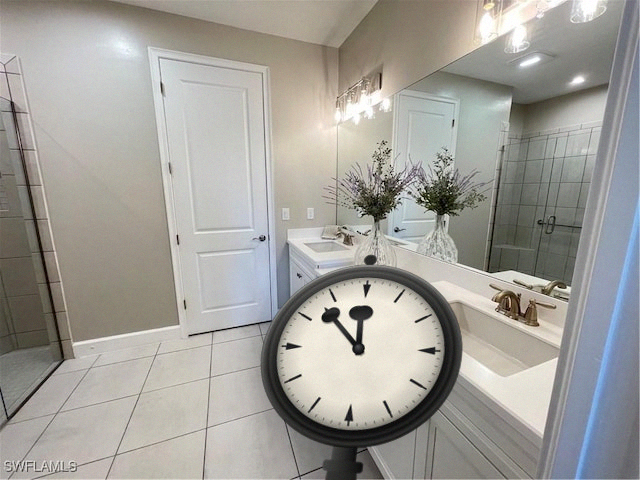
11:53
